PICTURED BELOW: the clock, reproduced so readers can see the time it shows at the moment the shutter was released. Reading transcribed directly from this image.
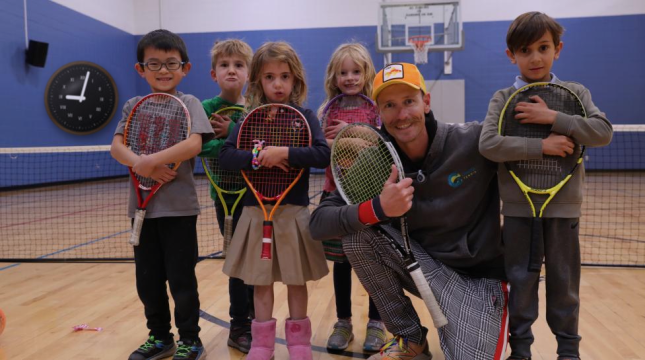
9:02
